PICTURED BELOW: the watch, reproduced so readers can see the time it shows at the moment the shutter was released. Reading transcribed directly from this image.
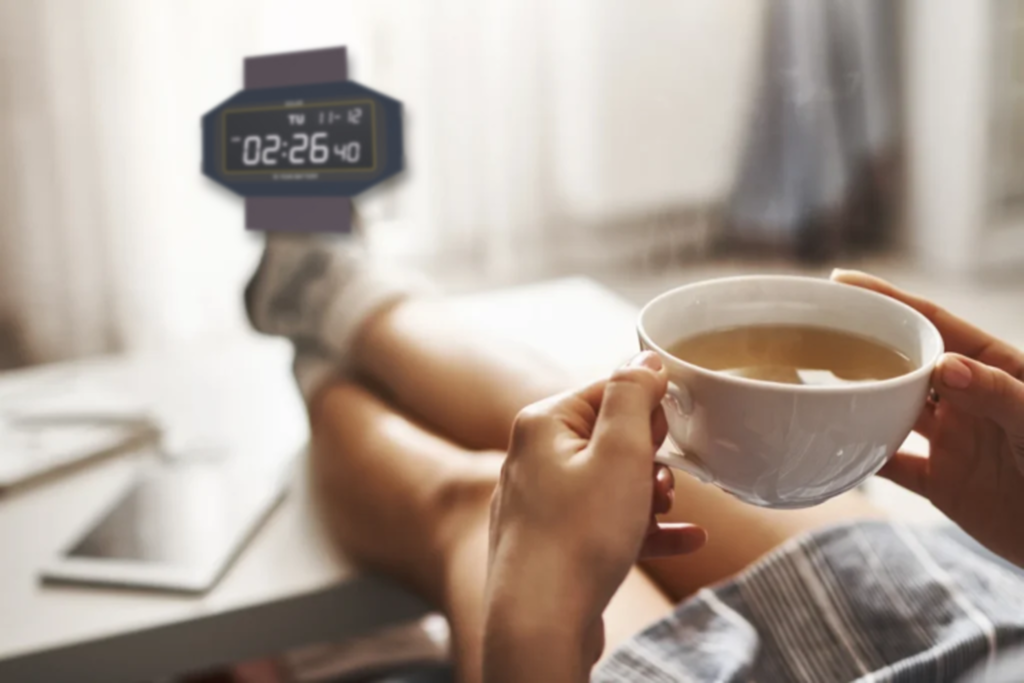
2:26
